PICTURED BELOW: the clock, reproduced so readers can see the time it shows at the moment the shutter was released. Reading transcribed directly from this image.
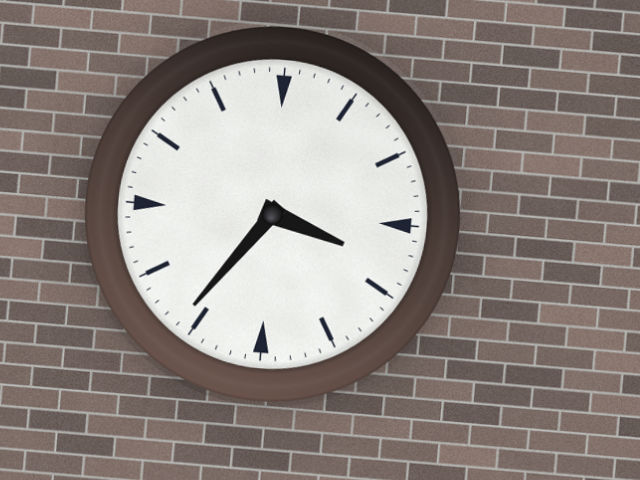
3:36
